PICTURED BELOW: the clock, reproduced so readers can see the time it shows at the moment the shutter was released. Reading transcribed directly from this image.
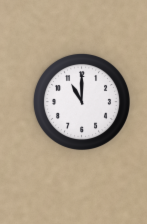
11:00
